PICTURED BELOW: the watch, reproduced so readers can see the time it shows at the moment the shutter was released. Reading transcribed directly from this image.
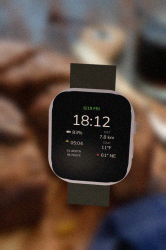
18:12
